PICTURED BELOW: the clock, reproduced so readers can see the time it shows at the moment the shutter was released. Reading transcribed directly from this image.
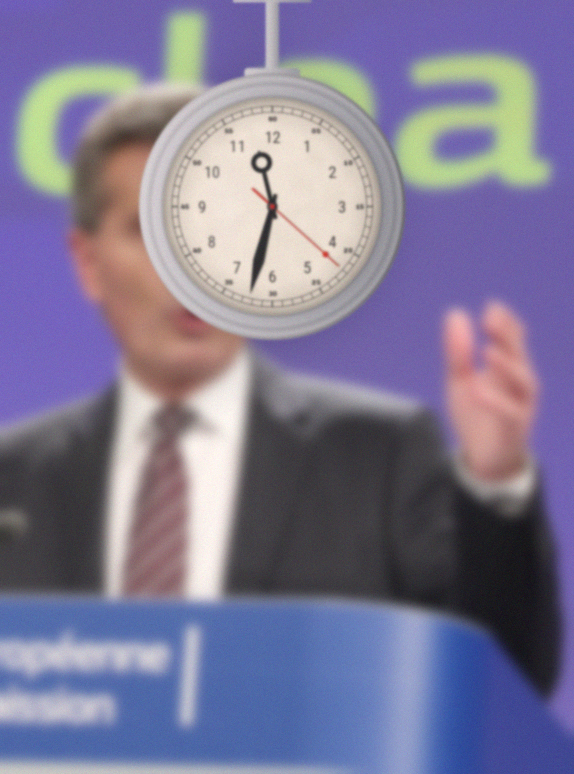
11:32:22
